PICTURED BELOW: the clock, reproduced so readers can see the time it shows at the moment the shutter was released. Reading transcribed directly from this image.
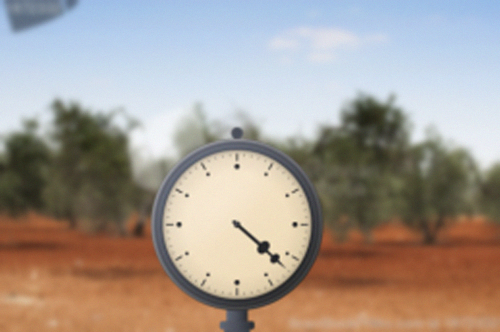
4:22
